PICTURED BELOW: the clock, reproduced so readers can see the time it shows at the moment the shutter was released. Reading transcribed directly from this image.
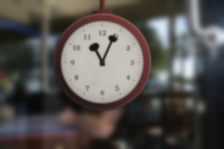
11:04
